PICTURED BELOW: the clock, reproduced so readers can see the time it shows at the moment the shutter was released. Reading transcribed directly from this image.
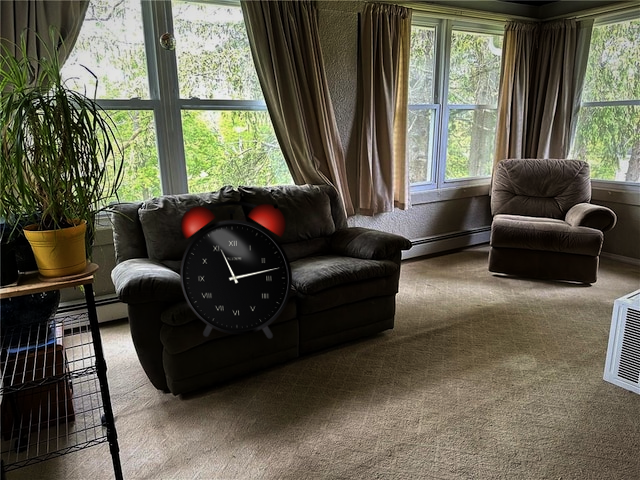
11:13
